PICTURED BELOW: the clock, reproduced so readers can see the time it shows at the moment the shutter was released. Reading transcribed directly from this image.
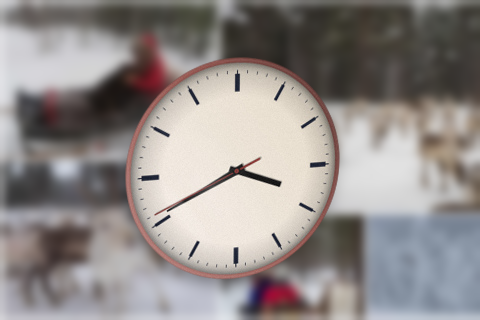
3:40:41
